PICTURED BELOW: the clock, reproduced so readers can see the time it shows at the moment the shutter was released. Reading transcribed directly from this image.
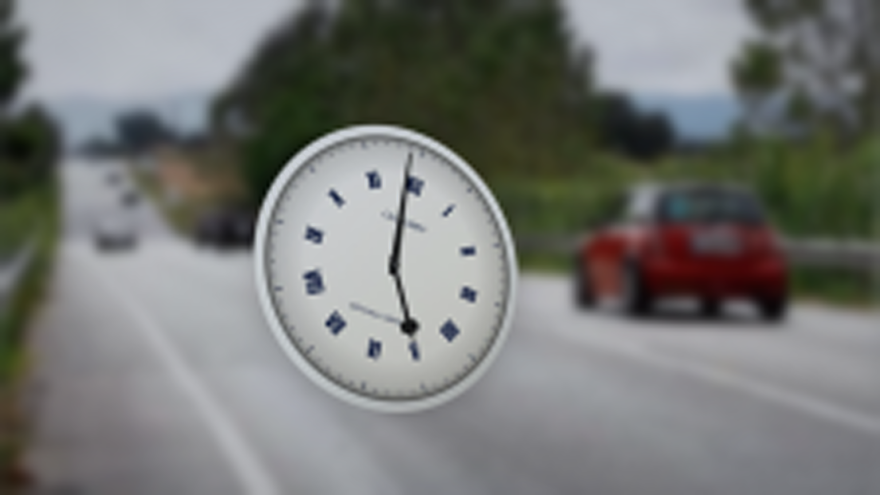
4:59
